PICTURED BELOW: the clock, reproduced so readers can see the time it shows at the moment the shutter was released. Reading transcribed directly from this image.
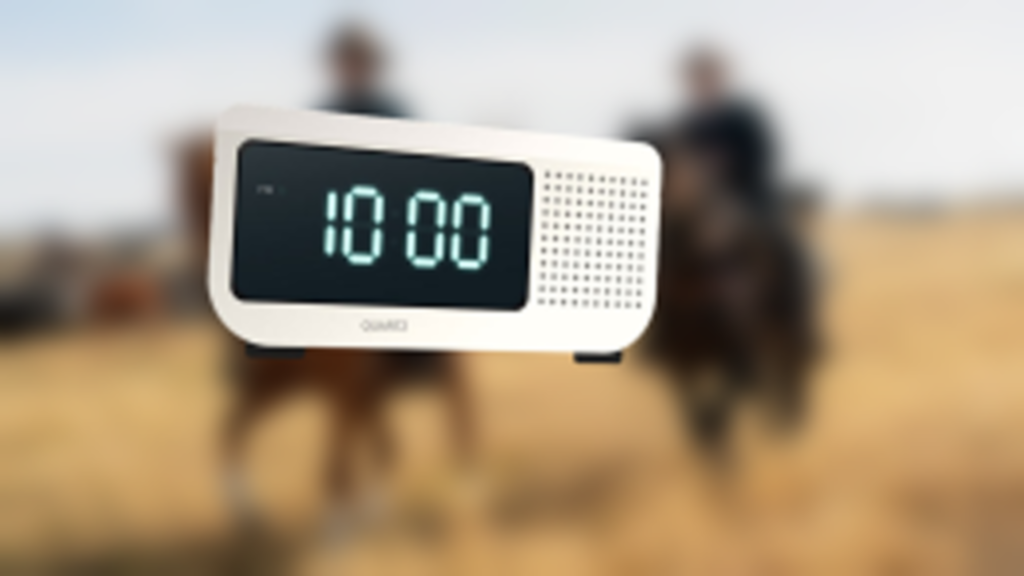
10:00
